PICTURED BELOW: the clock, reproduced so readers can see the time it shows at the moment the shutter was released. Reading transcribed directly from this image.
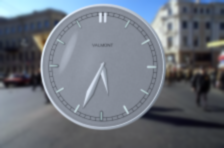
5:34
